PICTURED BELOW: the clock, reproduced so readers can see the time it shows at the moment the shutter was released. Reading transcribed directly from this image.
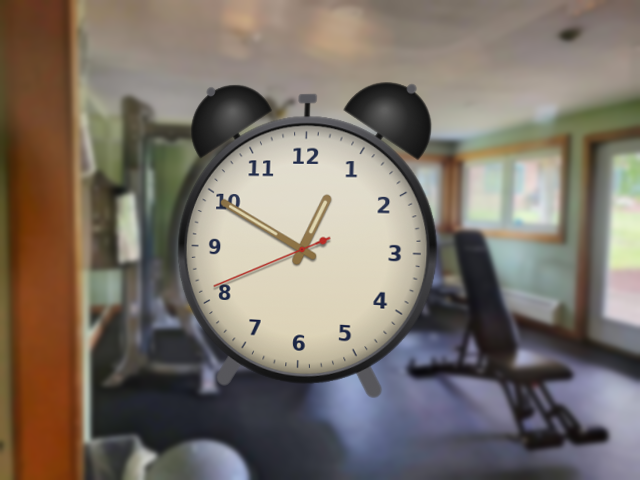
12:49:41
